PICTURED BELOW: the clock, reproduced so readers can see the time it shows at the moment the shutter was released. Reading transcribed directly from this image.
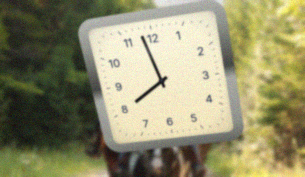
7:58
